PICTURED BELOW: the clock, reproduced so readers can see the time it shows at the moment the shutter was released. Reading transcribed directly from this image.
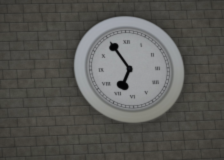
6:55
